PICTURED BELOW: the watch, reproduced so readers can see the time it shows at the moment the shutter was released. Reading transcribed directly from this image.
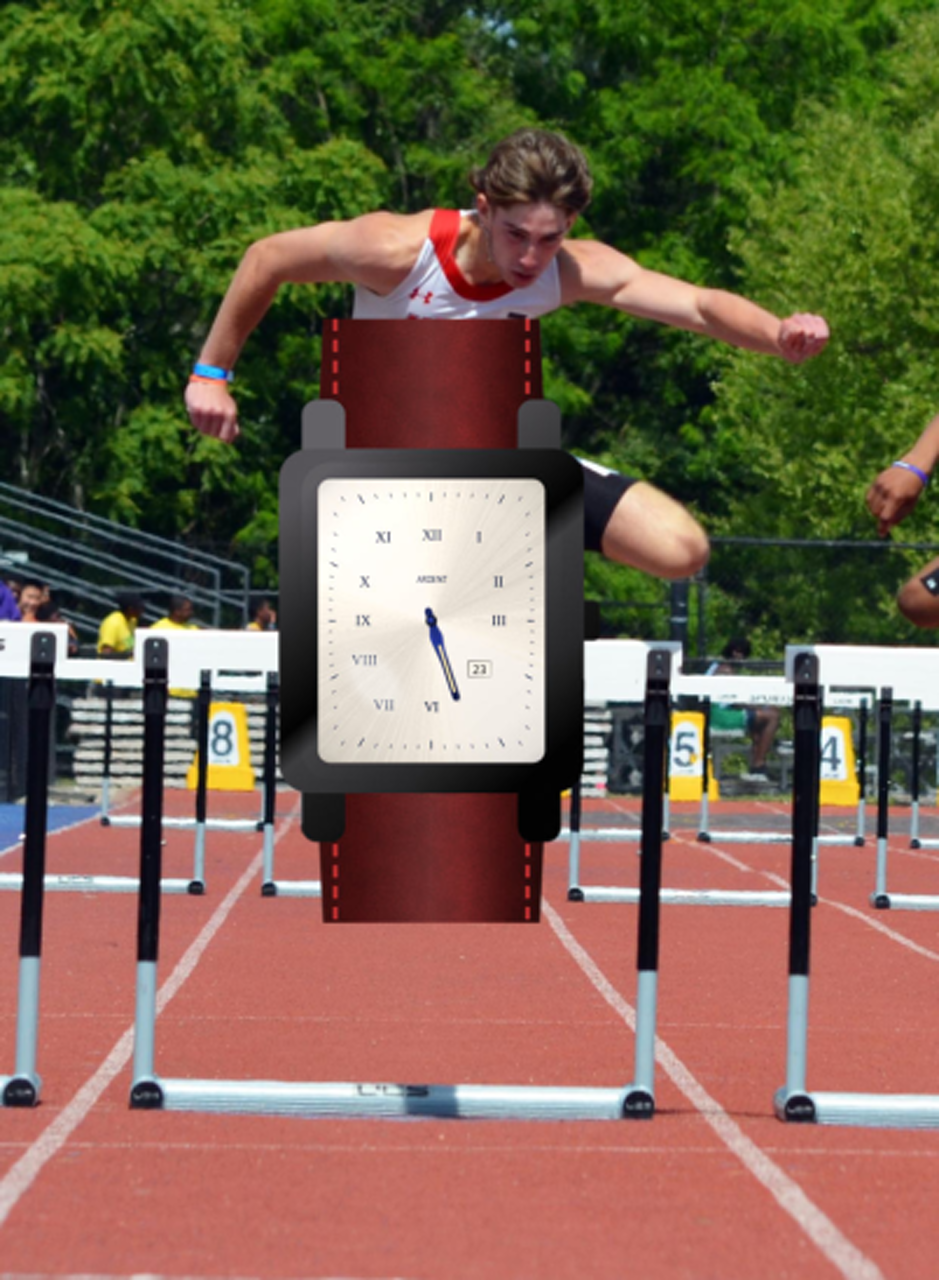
5:27
